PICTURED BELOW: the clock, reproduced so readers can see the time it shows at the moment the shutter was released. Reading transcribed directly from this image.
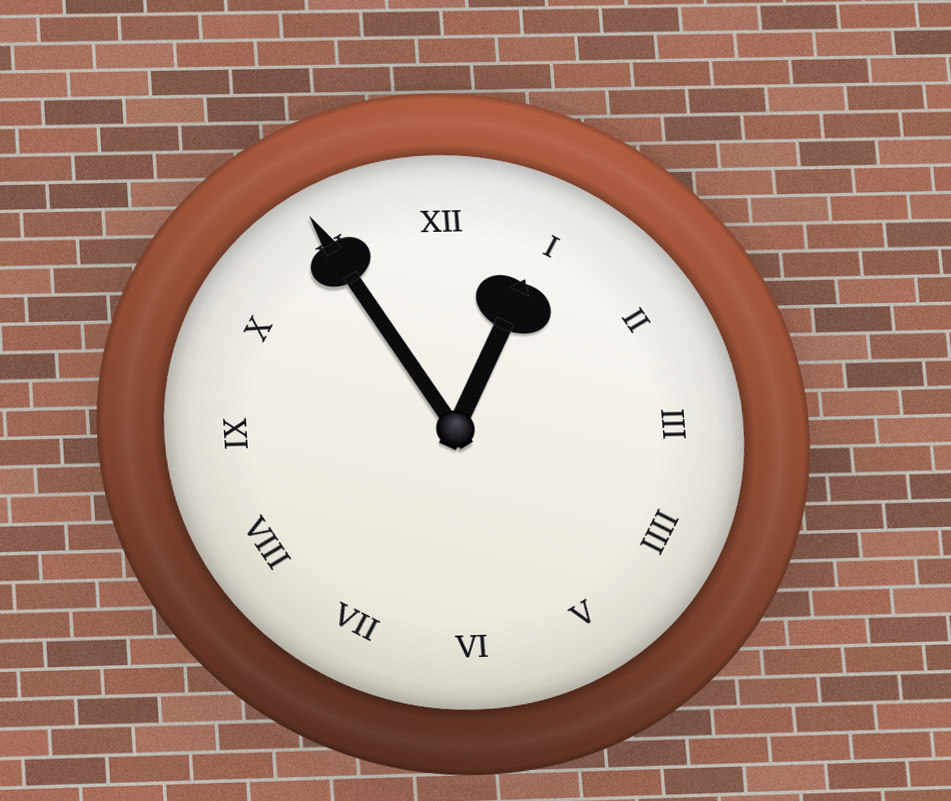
12:55
